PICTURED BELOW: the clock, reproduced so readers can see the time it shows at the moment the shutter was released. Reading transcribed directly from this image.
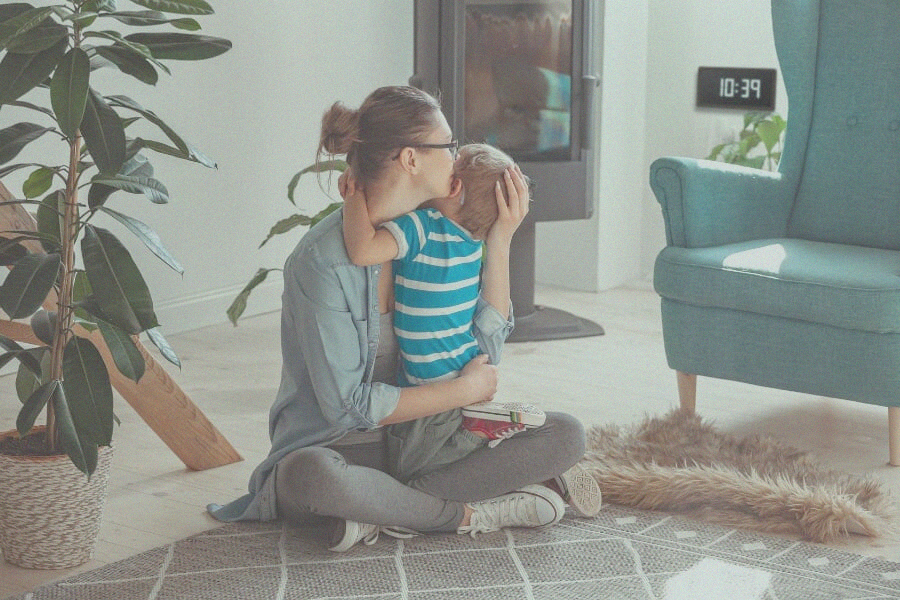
10:39
